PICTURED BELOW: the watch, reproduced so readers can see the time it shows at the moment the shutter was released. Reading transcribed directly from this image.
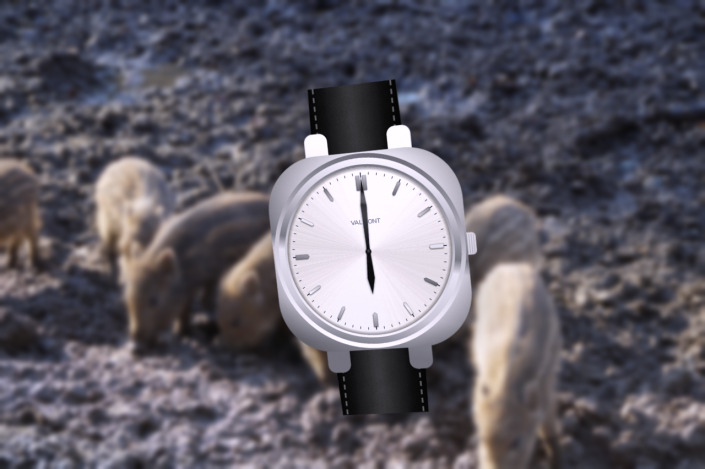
6:00
